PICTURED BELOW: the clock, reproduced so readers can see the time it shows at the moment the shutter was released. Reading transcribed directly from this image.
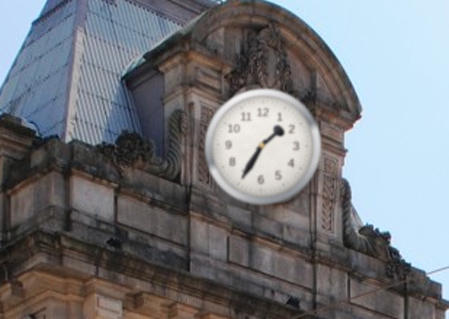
1:35
